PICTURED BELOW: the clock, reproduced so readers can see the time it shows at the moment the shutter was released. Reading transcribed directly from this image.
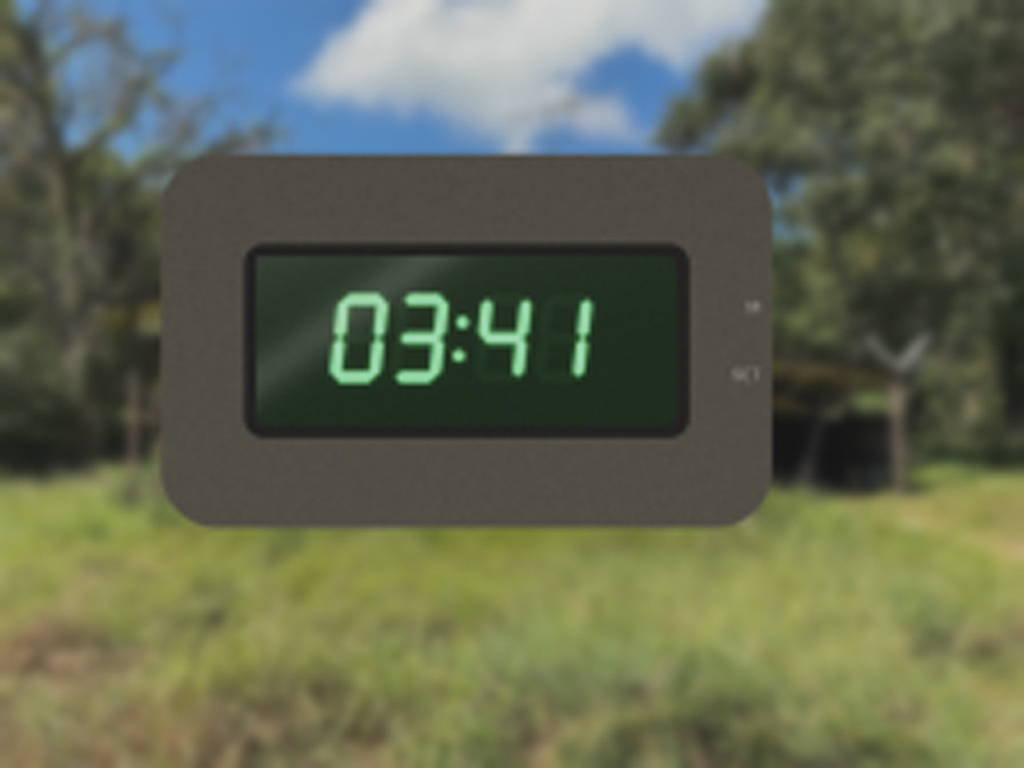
3:41
